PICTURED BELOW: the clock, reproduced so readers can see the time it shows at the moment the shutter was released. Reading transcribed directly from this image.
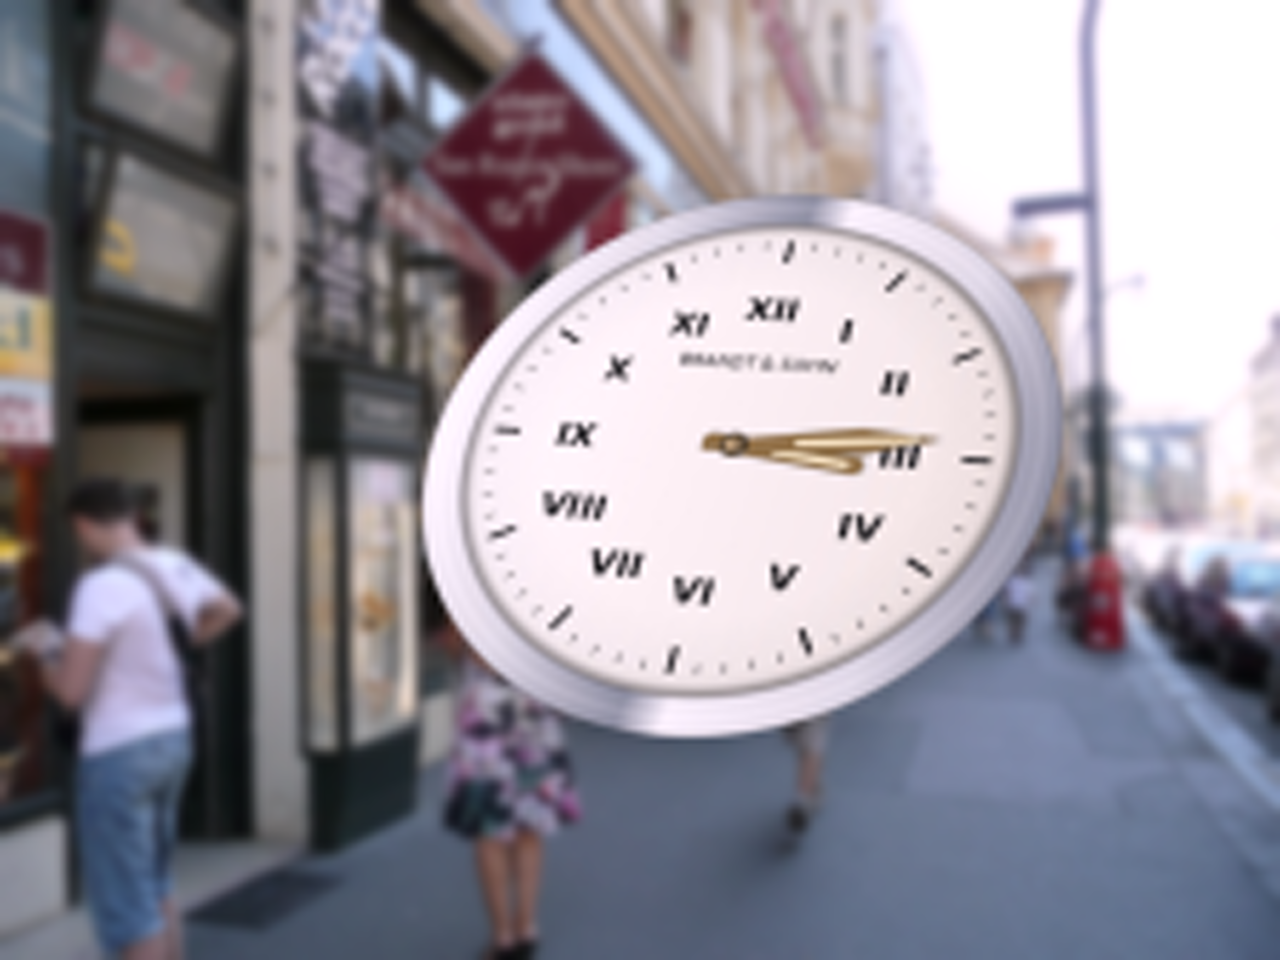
3:14
